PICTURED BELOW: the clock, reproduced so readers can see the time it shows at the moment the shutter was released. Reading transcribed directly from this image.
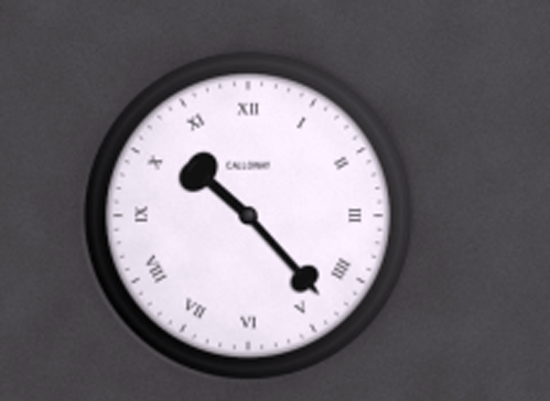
10:23
